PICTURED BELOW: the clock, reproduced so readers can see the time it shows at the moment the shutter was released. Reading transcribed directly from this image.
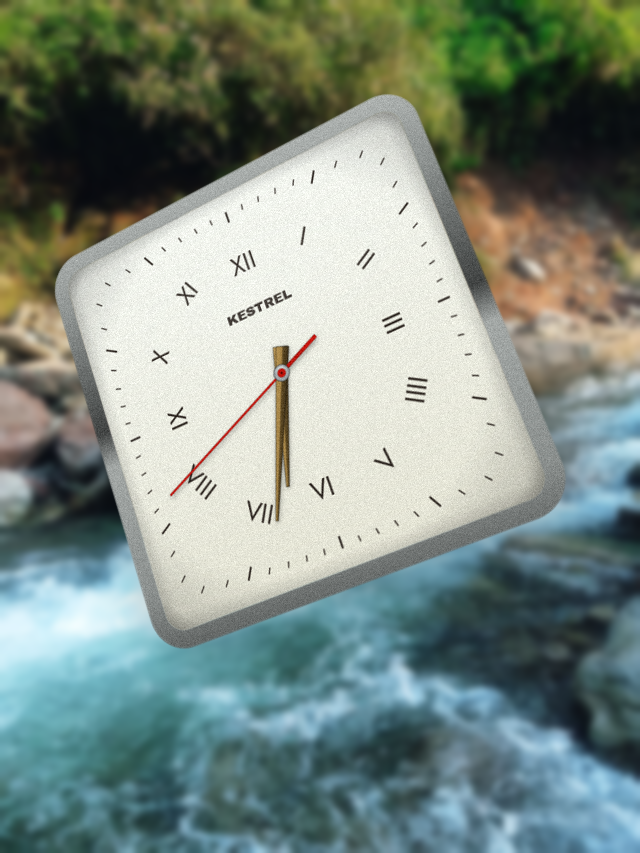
6:33:41
